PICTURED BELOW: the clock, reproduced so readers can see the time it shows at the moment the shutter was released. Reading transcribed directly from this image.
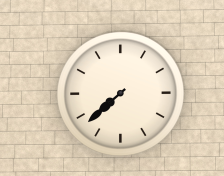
7:38
